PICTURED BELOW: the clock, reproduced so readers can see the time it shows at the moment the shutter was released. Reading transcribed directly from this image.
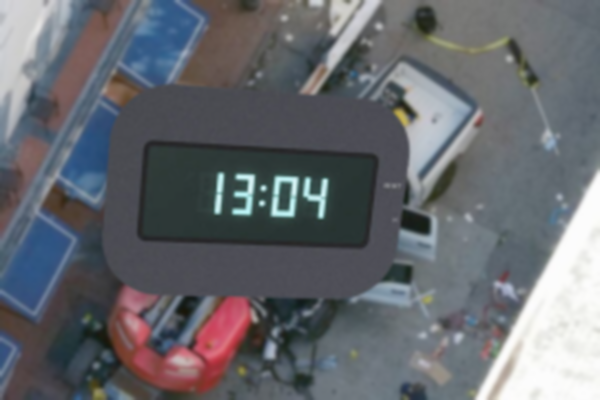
13:04
